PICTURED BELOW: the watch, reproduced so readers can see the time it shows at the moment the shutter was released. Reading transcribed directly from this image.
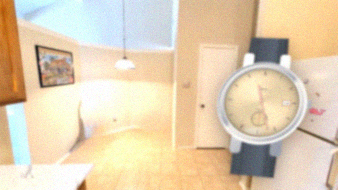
11:27
